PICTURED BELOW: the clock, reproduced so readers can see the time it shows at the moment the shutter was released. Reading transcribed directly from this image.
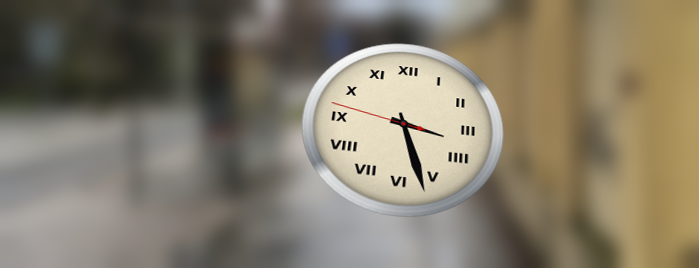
3:26:47
